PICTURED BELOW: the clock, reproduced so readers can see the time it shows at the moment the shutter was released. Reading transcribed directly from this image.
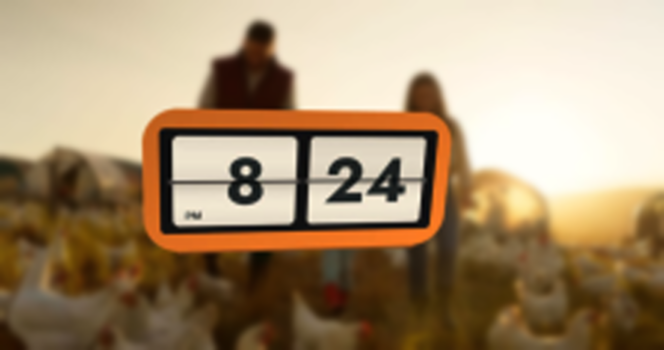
8:24
